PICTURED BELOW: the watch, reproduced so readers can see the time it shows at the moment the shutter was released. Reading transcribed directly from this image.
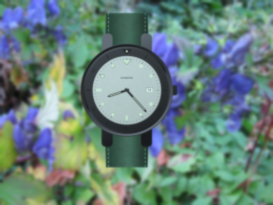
8:23
